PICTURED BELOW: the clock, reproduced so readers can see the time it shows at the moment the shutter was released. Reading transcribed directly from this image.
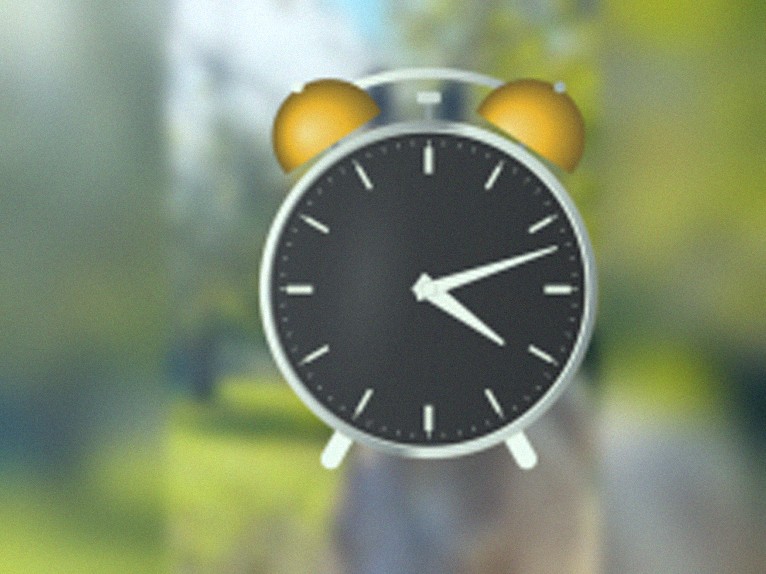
4:12
